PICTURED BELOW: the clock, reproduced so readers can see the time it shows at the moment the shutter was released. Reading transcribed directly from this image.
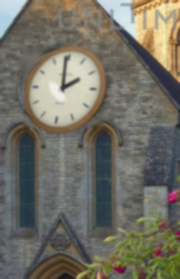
1:59
